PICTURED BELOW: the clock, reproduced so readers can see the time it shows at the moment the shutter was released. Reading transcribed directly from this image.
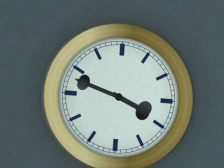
3:48
